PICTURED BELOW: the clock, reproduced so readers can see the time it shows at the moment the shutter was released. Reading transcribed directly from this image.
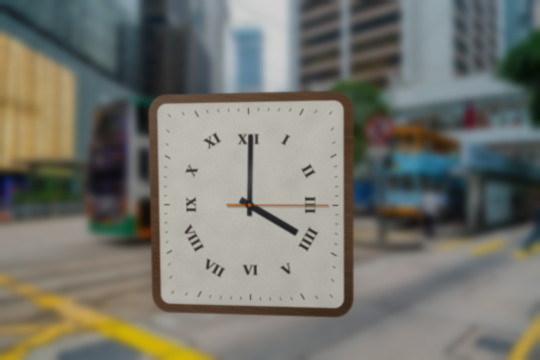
4:00:15
